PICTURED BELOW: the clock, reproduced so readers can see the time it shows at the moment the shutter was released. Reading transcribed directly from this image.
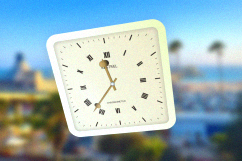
11:37
